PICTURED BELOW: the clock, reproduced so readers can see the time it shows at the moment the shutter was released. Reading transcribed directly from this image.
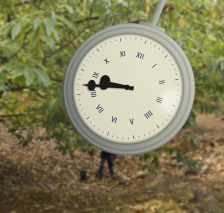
8:42
